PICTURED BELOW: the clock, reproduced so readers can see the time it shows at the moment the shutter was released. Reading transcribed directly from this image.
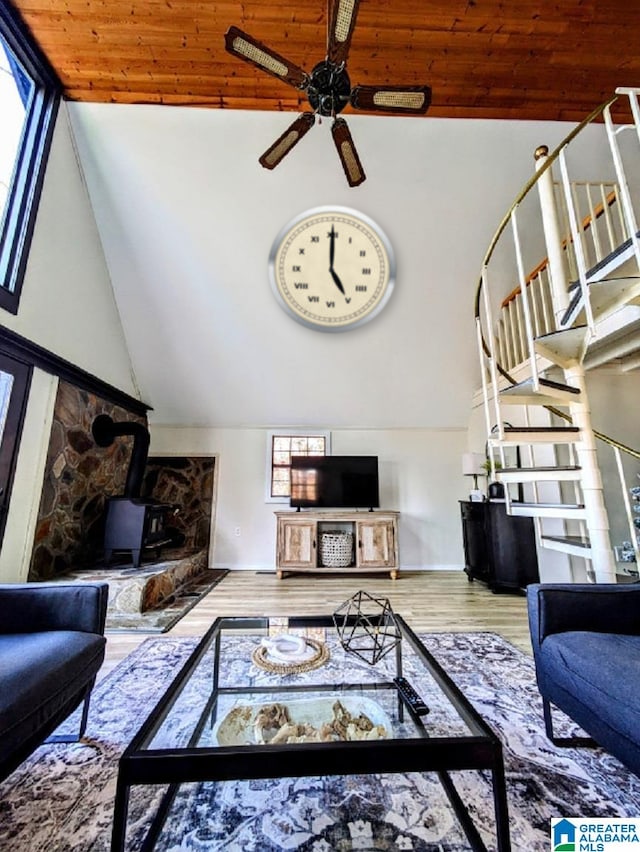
5:00
